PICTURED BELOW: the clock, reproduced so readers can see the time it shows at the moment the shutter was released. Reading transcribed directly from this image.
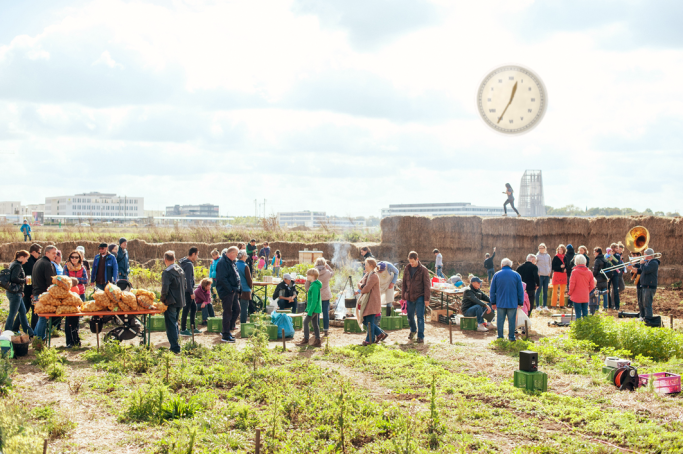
12:35
